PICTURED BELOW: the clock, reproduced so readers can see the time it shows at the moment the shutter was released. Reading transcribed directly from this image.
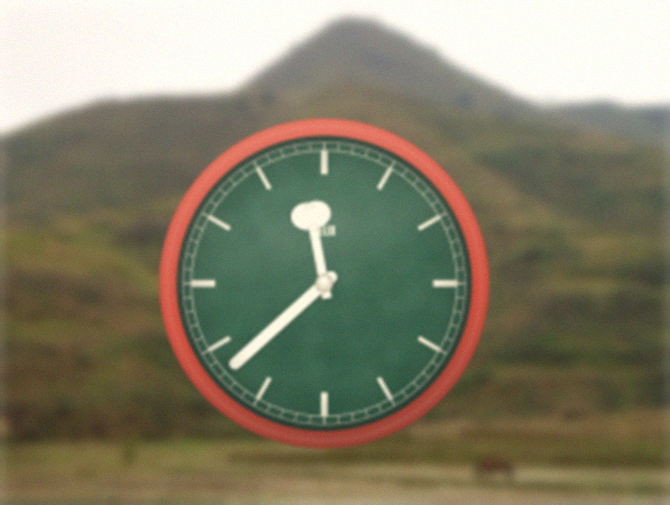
11:38
